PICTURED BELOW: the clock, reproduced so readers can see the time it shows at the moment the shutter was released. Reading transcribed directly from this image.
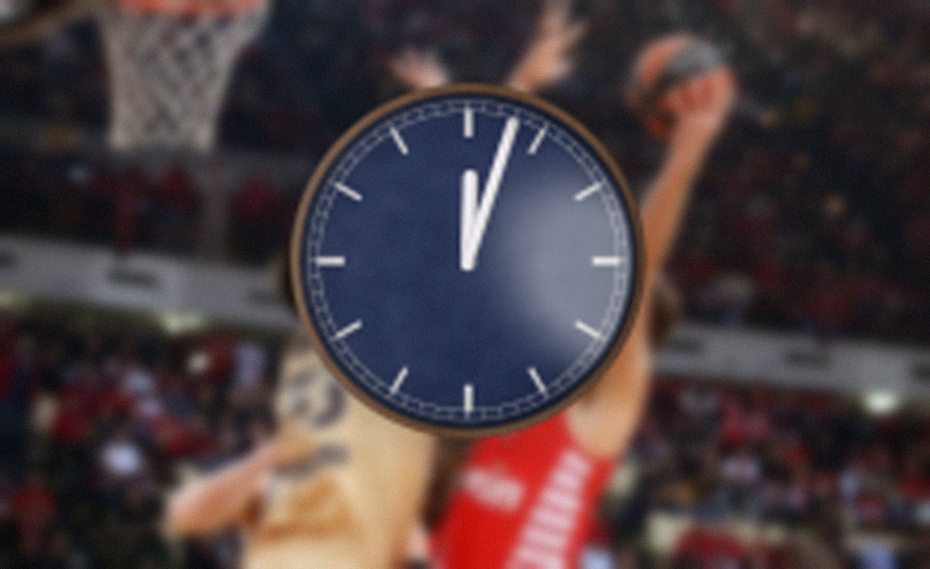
12:03
